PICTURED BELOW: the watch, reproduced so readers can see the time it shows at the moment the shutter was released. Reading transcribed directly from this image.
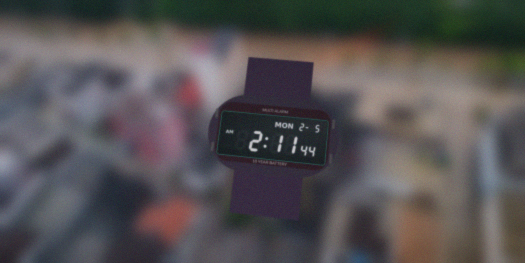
2:11:44
